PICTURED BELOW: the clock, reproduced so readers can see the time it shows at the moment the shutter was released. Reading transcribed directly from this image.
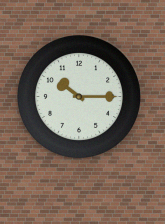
10:15
